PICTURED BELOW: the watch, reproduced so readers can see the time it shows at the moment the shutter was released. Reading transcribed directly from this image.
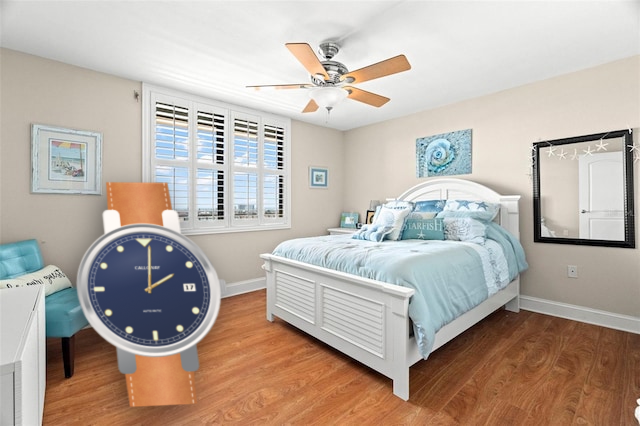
2:01
